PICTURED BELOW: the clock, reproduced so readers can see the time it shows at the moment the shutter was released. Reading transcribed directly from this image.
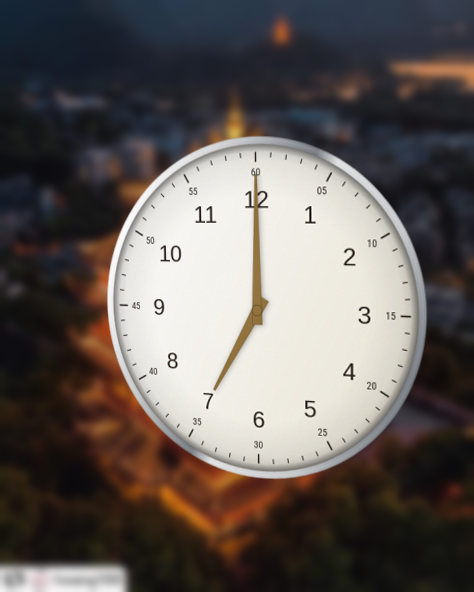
7:00
